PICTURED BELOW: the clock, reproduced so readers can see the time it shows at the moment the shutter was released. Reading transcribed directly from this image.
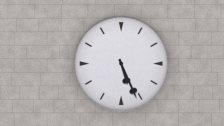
5:26
